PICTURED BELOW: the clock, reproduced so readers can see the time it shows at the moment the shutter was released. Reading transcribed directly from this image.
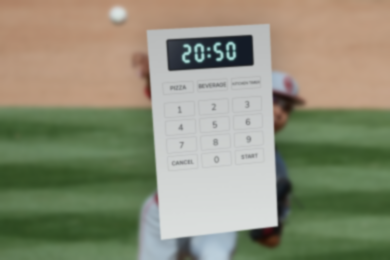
20:50
